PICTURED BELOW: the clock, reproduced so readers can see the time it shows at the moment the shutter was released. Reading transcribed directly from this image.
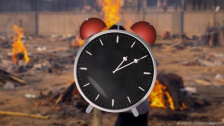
1:10
